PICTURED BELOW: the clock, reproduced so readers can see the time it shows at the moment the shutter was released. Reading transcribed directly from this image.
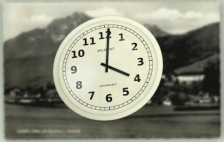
4:01
